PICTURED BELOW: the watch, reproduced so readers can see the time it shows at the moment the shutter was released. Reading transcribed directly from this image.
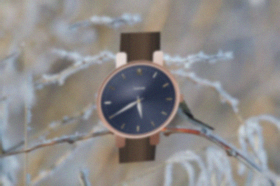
5:40
